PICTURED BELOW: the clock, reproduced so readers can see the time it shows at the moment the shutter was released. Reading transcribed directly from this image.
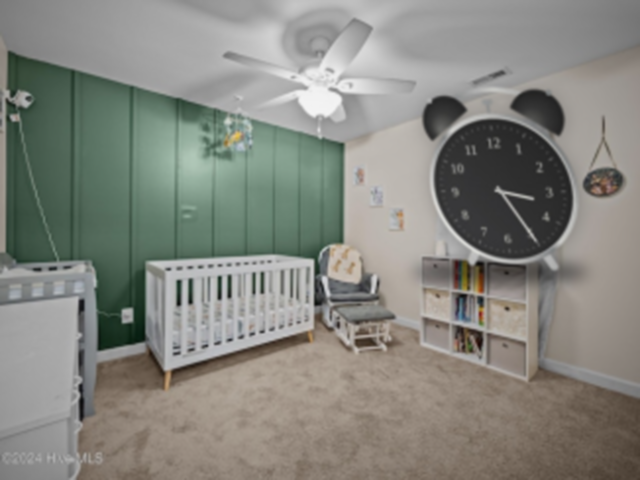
3:25
